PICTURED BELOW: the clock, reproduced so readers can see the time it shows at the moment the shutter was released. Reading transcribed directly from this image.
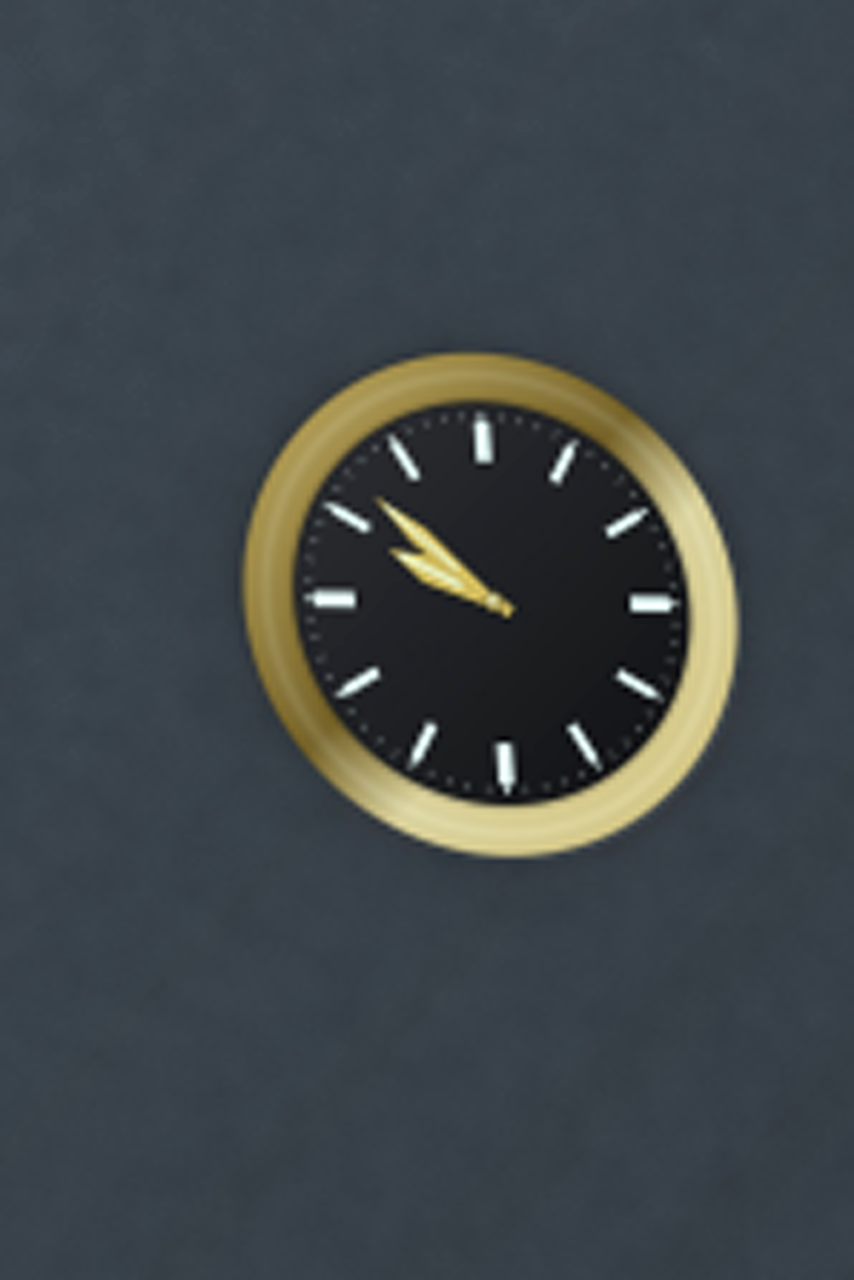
9:52
